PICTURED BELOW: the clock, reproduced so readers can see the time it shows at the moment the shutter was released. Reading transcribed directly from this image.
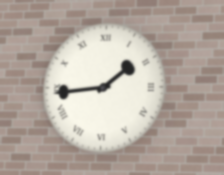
1:44
